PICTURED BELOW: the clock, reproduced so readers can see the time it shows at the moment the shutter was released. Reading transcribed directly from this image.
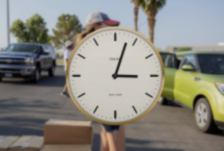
3:03
